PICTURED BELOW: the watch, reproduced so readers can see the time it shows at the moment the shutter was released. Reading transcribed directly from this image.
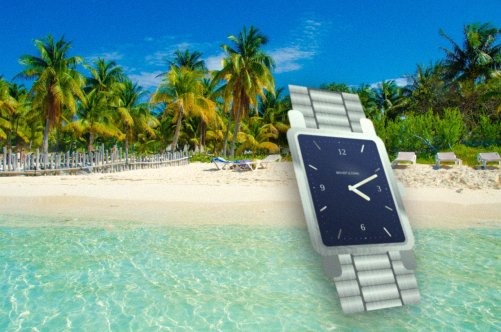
4:11
